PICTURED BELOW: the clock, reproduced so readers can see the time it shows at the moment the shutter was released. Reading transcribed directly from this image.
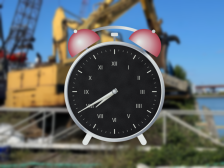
7:40
